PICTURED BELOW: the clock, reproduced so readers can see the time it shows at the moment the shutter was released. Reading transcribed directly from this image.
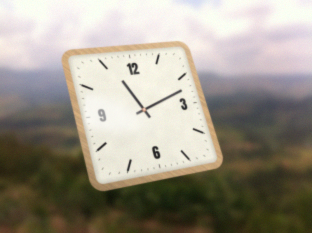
11:12
